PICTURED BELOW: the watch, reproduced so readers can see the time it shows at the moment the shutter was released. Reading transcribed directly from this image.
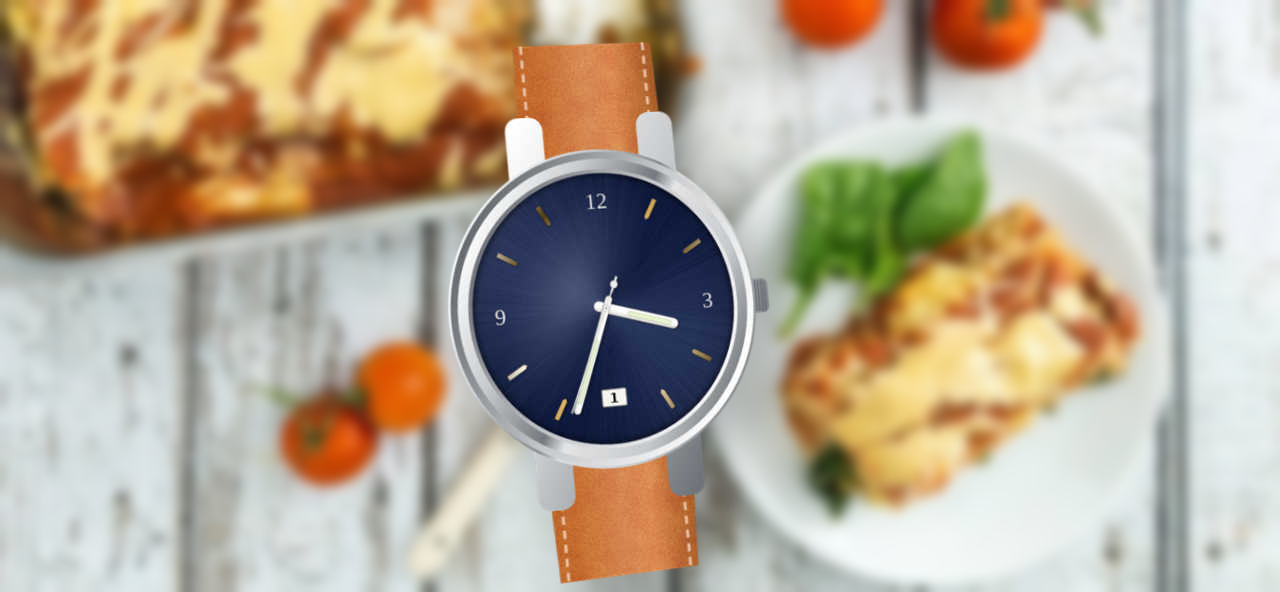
3:33:34
